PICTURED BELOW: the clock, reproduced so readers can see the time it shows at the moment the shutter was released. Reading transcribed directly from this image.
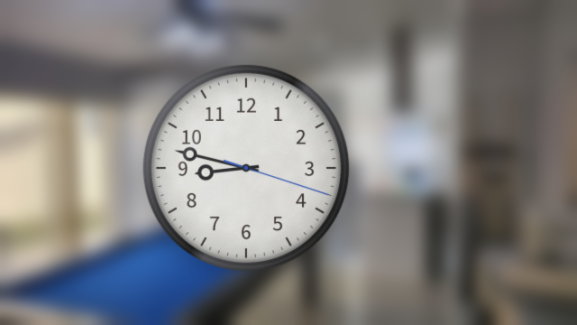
8:47:18
